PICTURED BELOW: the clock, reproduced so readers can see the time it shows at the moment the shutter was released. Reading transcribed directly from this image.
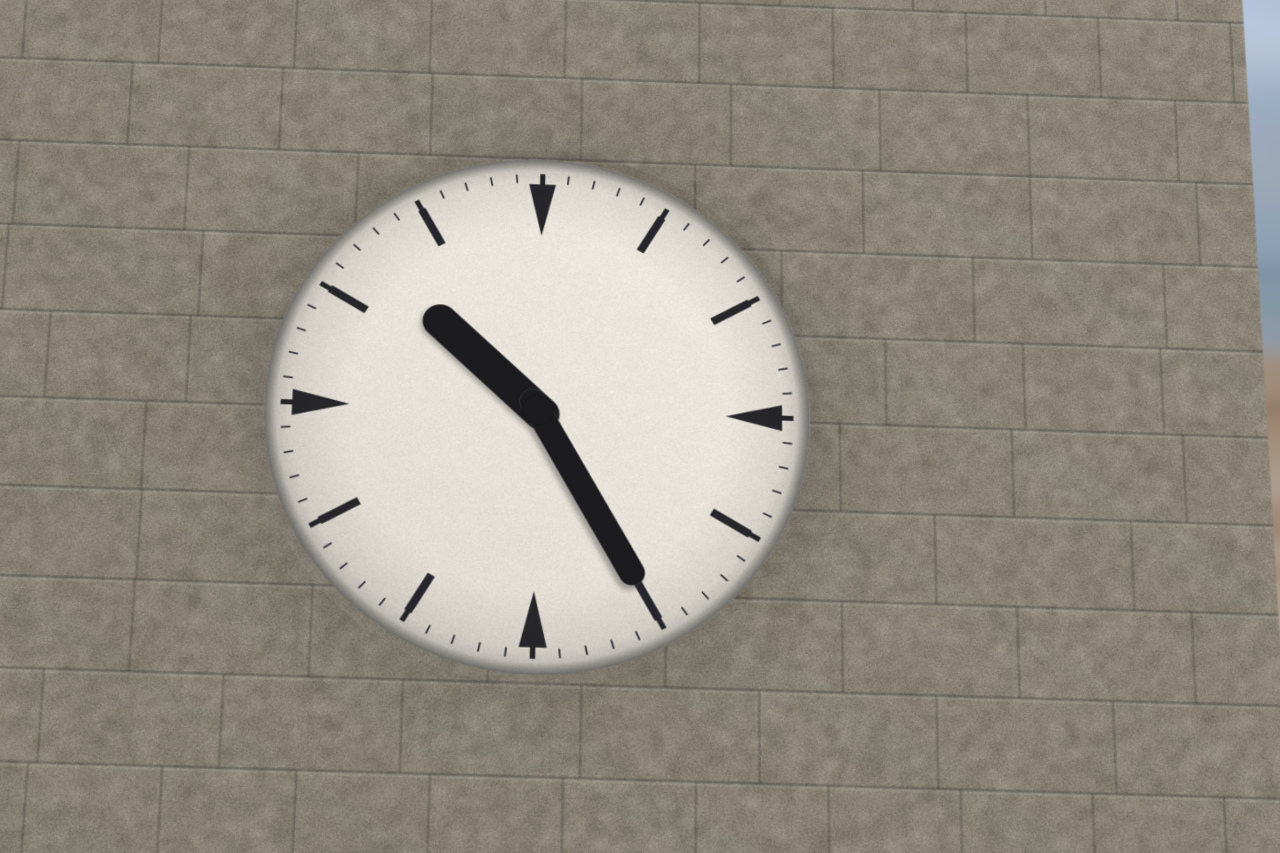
10:25
